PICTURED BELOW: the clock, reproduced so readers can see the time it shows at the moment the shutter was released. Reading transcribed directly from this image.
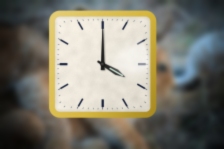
4:00
